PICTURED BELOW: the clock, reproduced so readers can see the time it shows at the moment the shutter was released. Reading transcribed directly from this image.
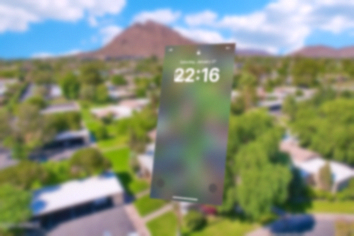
22:16
